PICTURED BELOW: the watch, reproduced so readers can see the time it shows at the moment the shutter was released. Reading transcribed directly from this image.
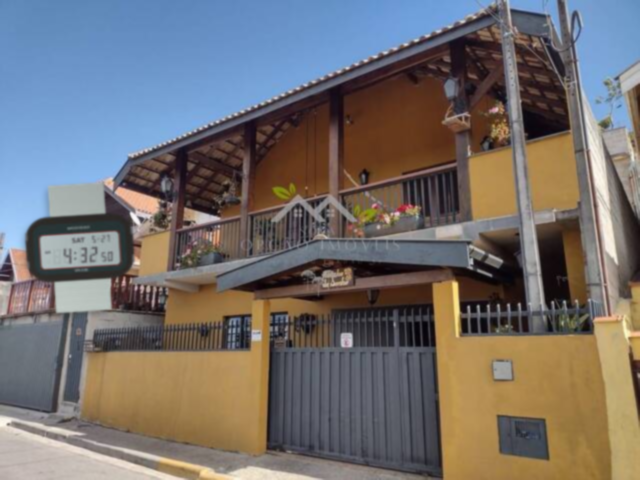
4:32
